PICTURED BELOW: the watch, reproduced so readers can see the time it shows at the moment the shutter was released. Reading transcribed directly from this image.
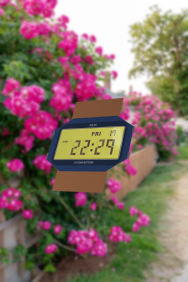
22:29
